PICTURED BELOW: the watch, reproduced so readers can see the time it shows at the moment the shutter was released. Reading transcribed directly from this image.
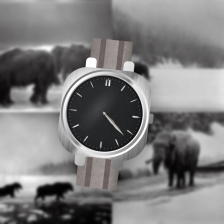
4:22
